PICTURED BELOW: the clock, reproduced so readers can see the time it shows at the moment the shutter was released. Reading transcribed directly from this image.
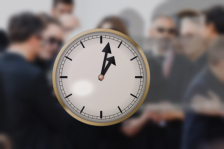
1:02
